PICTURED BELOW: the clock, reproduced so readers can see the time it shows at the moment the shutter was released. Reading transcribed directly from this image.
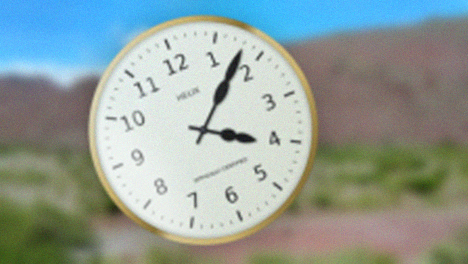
4:08
